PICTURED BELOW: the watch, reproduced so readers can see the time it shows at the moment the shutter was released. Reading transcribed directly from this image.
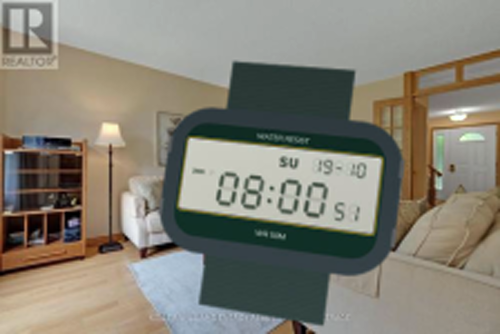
8:00:51
